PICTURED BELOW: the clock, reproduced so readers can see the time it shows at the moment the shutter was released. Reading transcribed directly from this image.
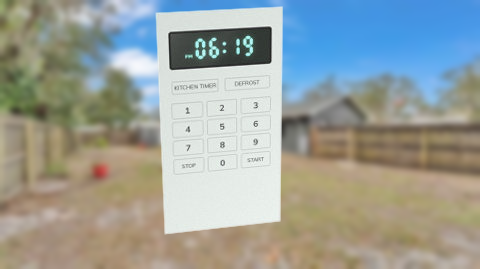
6:19
